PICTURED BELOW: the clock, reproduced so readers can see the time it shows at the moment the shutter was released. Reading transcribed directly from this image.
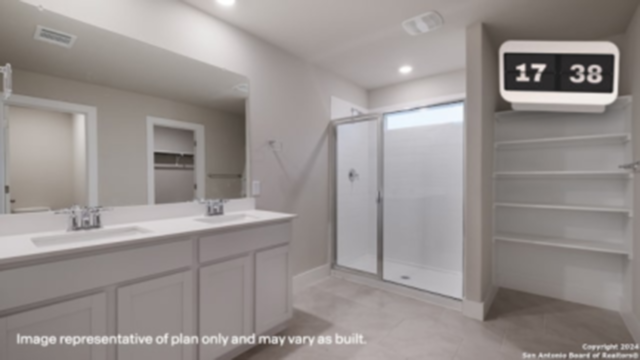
17:38
